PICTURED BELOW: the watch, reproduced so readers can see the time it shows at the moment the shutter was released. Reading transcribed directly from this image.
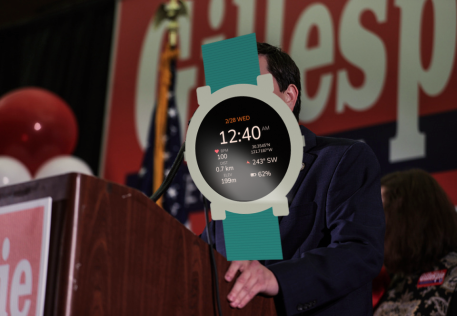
12:40
